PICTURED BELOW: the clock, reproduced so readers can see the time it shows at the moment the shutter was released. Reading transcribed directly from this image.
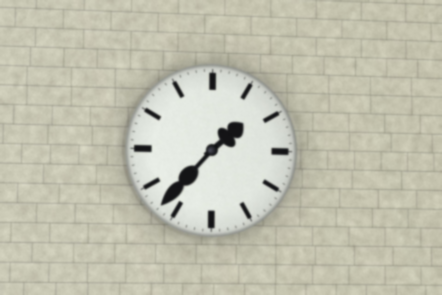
1:37
